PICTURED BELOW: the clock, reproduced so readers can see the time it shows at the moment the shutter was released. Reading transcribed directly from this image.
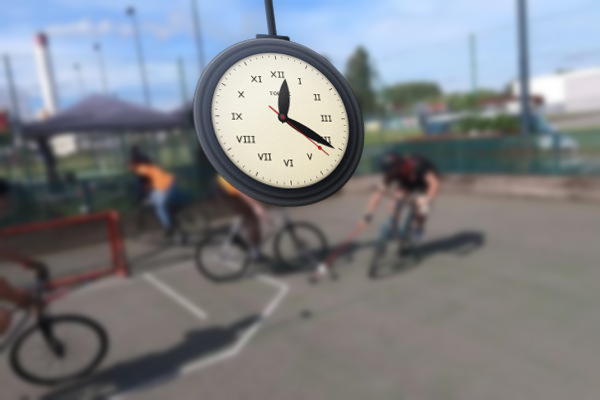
12:20:22
